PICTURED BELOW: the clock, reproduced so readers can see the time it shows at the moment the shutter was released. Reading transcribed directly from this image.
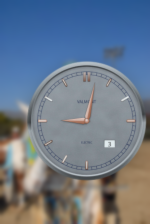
9:02
